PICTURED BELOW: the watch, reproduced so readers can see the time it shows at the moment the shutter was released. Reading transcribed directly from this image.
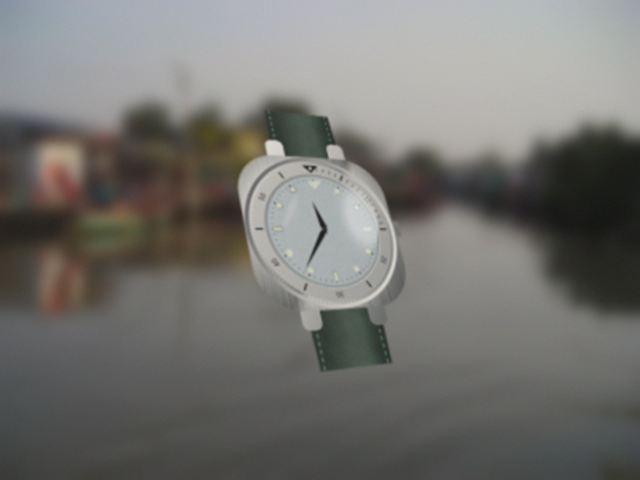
11:36
